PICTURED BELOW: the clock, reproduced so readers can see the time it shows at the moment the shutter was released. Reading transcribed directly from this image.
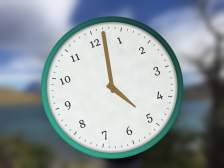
5:02
